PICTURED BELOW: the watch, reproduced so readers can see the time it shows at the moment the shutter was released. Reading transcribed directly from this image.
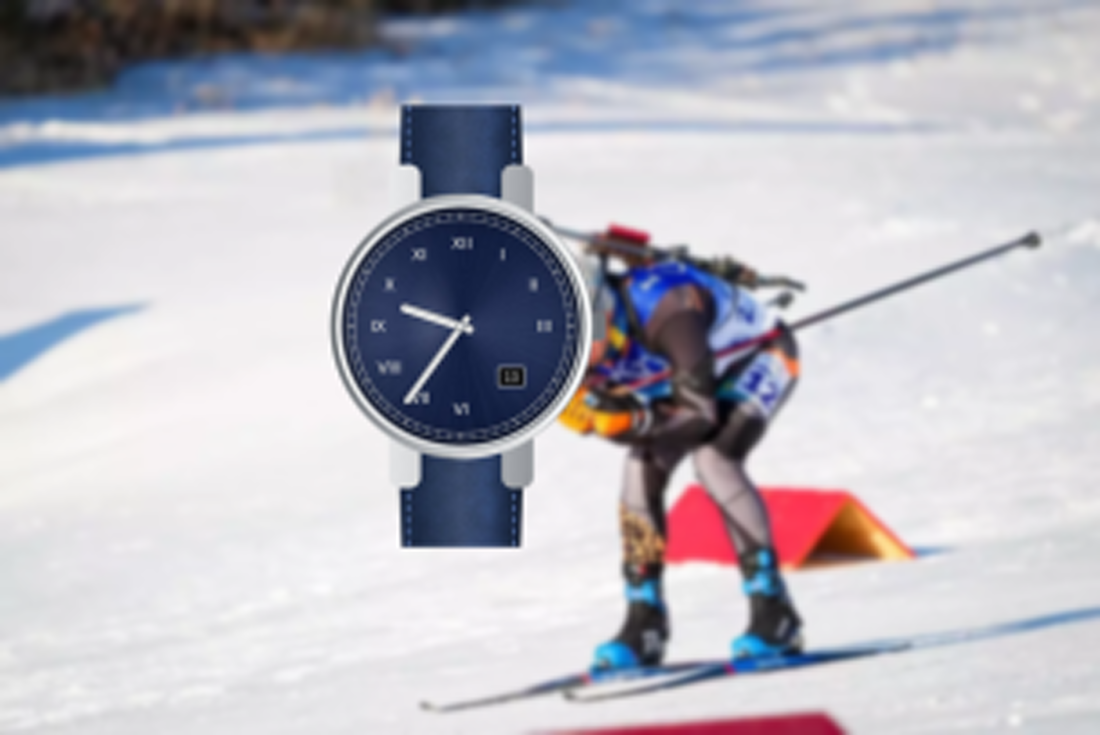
9:36
